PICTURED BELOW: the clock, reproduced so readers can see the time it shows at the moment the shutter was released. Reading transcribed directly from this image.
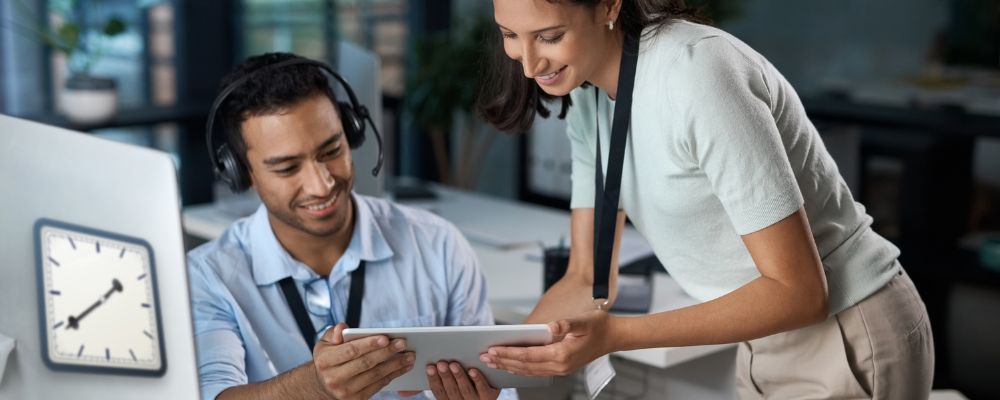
1:39
